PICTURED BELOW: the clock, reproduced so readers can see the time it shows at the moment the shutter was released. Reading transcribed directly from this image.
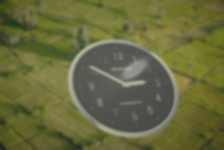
2:51
